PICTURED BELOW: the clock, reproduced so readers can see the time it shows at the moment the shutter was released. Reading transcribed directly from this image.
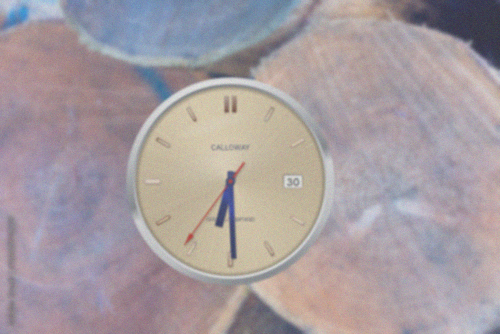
6:29:36
